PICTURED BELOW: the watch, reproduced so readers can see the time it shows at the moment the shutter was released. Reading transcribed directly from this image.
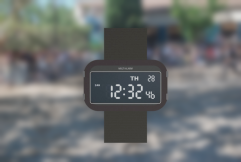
12:32:46
